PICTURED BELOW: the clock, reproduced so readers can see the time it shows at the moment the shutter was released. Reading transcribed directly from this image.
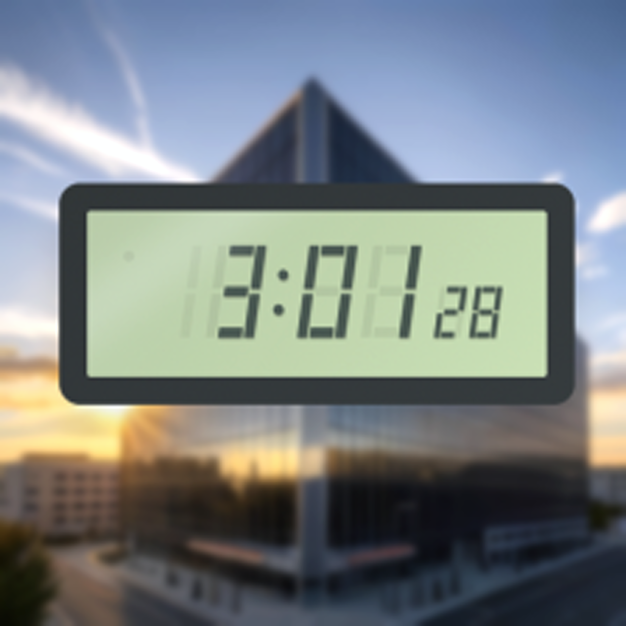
3:01:28
